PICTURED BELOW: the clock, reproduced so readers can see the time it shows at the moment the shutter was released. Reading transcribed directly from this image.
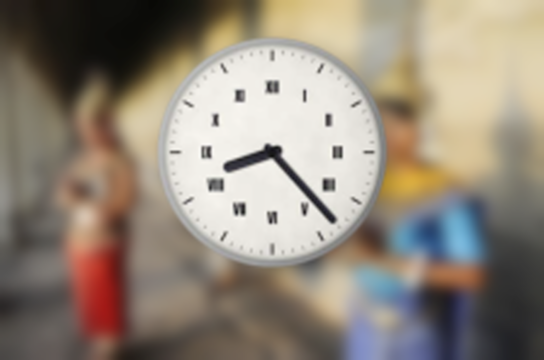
8:23
